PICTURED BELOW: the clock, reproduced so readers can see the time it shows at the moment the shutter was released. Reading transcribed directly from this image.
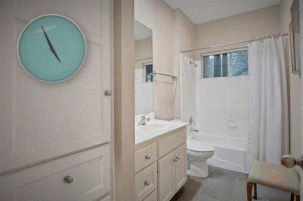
4:56
